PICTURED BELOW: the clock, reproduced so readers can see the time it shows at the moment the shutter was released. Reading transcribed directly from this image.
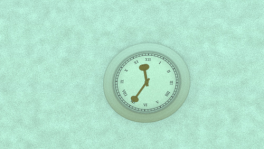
11:35
